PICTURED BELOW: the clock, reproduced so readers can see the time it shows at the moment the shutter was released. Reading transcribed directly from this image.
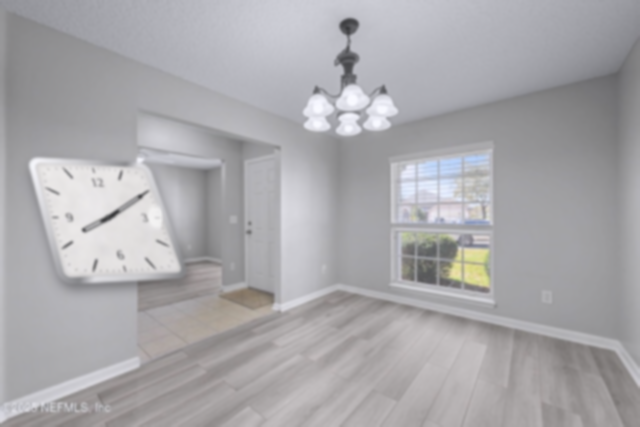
8:10
